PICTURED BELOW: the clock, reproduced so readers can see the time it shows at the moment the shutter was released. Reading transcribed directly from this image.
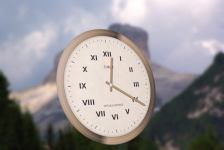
12:20
